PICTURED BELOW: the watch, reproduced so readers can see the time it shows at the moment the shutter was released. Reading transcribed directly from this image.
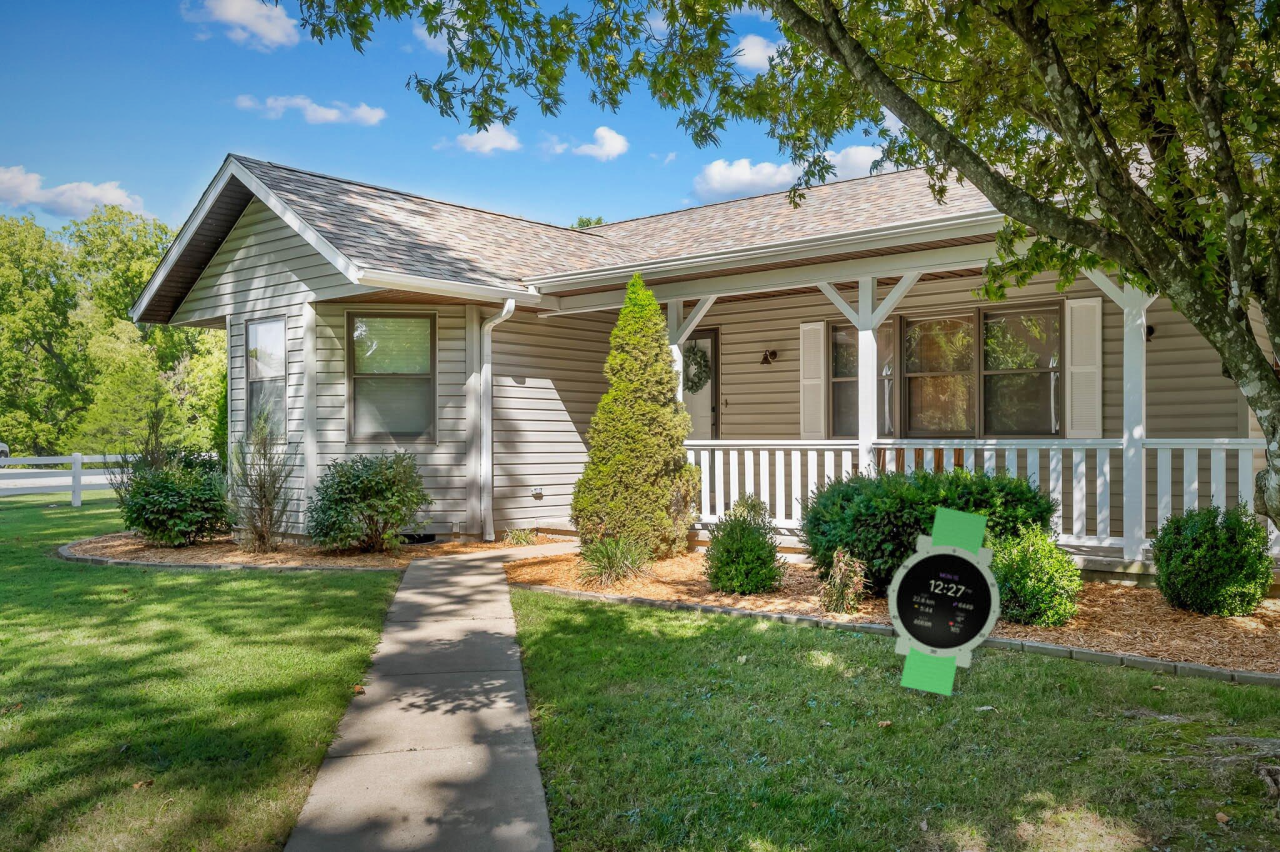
12:27
